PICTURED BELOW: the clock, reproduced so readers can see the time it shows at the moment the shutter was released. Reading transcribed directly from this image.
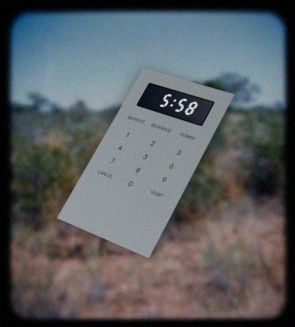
5:58
